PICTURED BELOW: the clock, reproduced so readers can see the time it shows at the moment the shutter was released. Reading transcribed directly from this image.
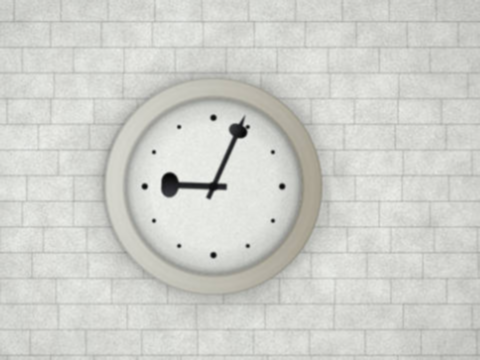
9:04
